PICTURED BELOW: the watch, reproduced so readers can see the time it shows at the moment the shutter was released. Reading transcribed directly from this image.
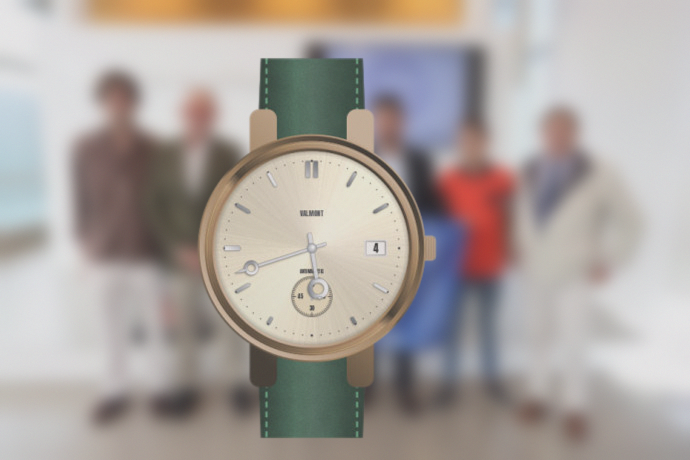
5:42
